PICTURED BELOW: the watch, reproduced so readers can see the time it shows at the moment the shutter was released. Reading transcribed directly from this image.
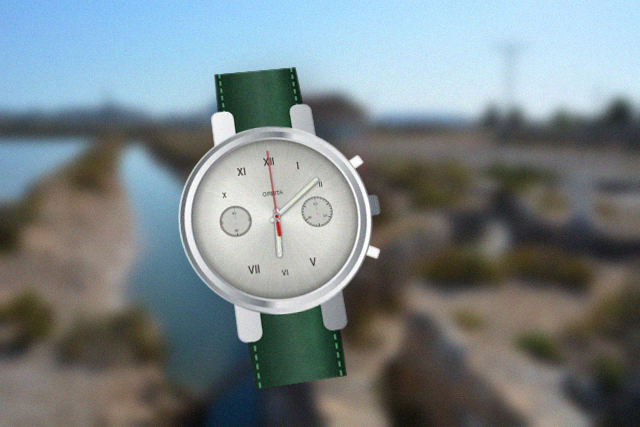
6:09
